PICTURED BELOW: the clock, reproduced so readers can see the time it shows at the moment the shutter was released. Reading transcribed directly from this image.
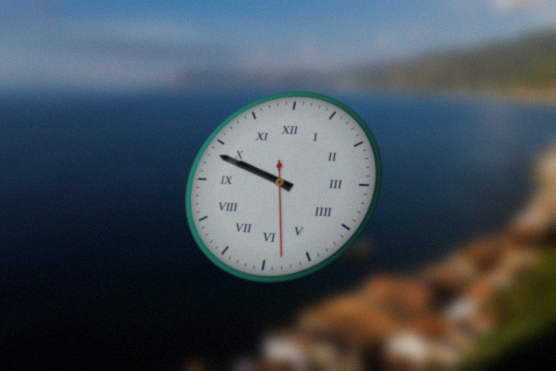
9:48:28
